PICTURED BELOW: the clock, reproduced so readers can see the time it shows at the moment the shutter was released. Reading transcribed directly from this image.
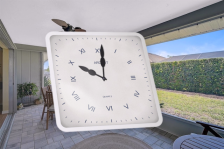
10:01
